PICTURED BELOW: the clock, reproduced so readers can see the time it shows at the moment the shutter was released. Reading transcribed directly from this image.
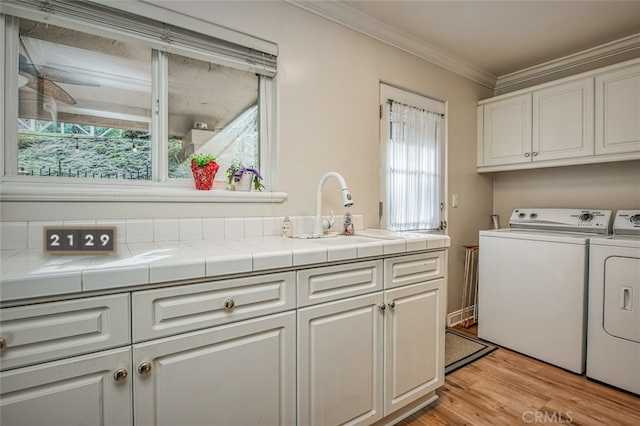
21:29
